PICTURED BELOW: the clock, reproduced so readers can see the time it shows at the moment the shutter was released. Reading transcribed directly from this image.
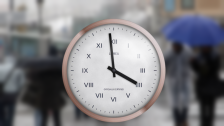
3:59
